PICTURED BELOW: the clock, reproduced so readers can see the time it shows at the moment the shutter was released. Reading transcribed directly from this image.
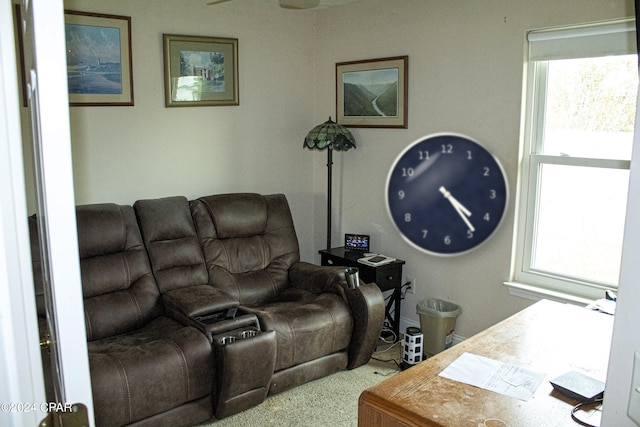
4:24
